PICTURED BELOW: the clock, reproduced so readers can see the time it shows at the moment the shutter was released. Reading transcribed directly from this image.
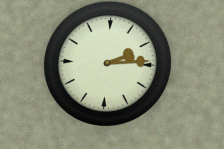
2:14
